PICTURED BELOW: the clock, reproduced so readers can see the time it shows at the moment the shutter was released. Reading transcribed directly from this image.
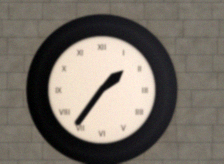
1:36
